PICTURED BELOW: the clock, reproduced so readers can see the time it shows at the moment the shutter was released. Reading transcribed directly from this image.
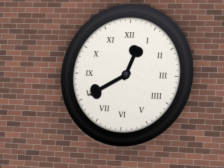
12:40
